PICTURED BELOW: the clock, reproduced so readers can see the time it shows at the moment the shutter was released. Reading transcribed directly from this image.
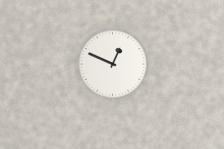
12:49
